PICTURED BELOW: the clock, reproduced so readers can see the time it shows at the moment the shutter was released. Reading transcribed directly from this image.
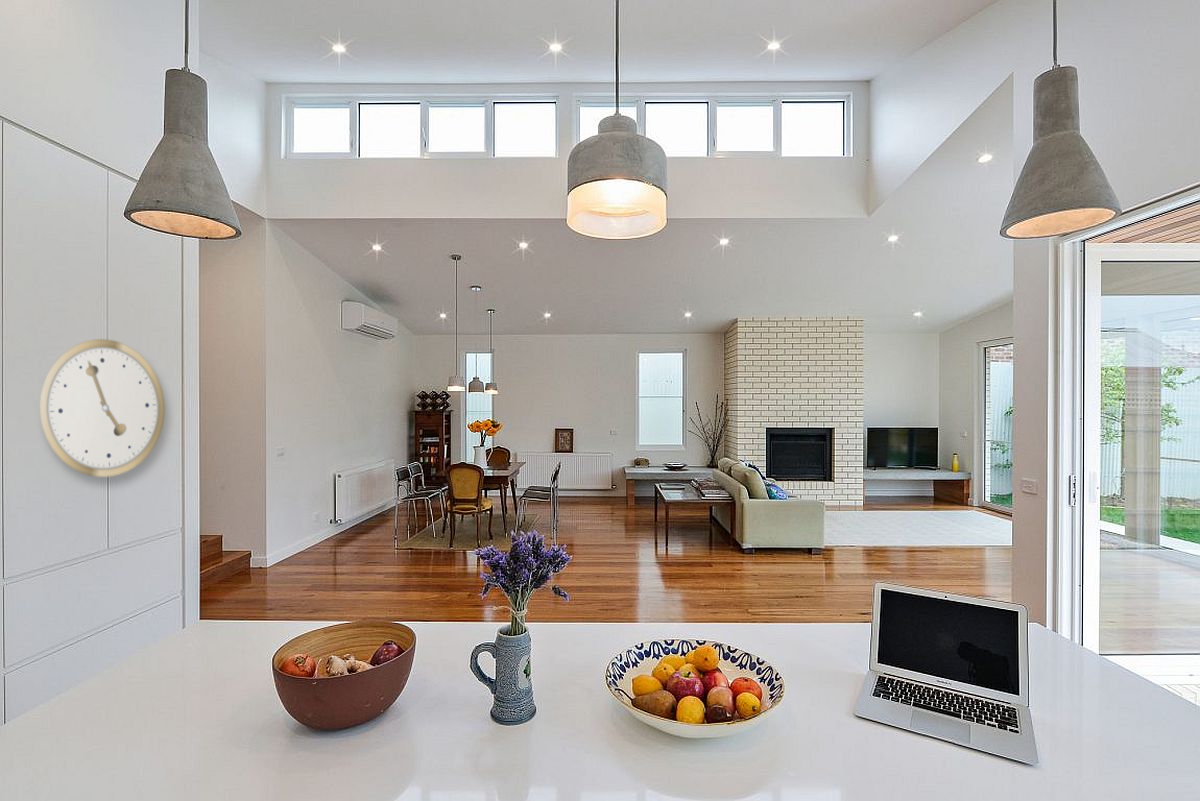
4:57
